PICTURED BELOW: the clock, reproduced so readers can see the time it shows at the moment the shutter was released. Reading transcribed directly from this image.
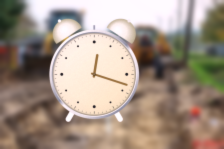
12:18
